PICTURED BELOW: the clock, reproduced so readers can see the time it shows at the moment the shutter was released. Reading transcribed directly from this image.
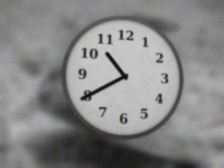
10:40
